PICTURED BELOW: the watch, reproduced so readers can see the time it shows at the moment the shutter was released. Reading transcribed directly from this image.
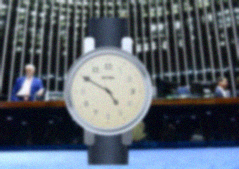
4:50
